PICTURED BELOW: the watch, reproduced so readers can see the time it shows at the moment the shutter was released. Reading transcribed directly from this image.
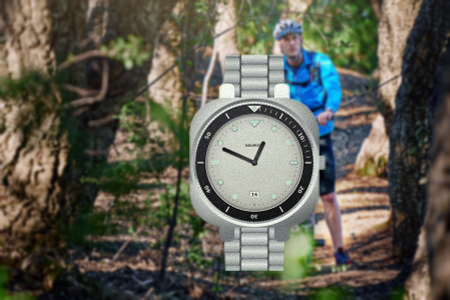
12:49
